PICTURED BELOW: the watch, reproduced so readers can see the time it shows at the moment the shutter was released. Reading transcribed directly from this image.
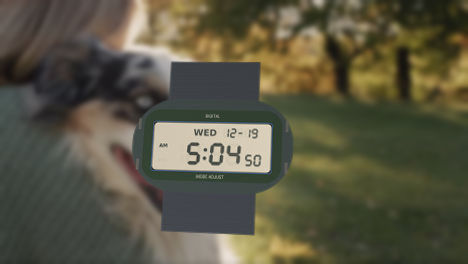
5:04:50
